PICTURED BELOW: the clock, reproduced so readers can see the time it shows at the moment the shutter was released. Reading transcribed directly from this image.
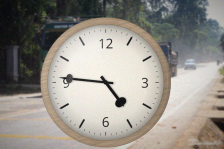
4:46
